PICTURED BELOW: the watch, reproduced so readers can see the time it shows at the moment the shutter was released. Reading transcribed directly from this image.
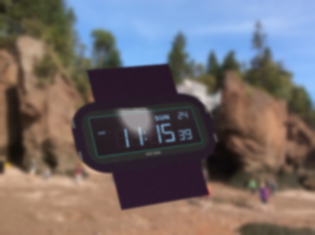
11:15
